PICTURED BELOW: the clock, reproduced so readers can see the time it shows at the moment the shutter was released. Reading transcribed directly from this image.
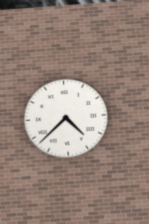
4:38
